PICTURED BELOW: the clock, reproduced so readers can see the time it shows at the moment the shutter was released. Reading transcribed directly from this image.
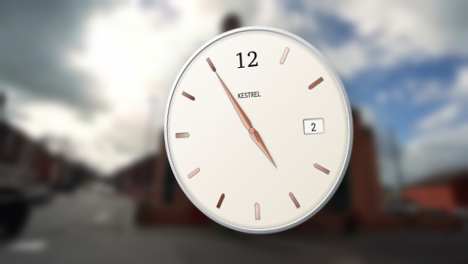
4:55
